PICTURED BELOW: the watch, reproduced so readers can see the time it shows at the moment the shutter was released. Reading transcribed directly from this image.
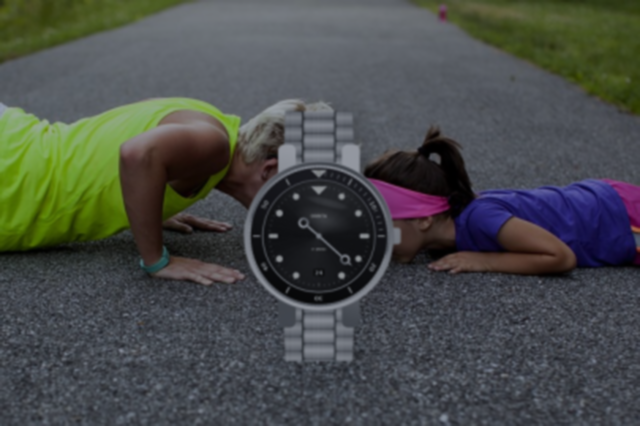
10:22
